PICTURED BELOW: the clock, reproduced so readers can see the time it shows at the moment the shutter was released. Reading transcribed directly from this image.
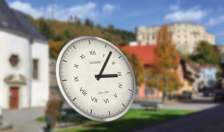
3:07
